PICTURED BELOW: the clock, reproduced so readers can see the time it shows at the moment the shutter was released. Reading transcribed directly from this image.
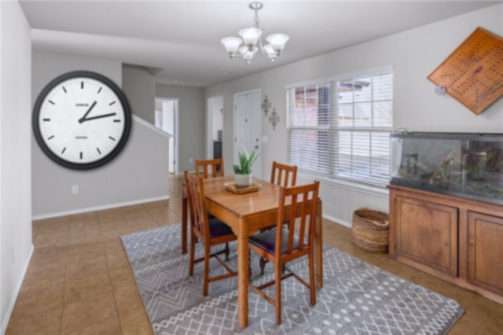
1:13
